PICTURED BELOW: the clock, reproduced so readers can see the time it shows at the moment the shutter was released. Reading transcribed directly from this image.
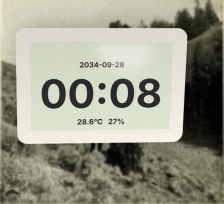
0:08
